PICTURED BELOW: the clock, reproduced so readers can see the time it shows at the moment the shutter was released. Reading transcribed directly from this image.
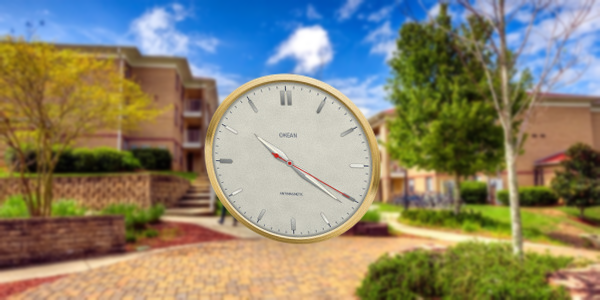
10:21:20
